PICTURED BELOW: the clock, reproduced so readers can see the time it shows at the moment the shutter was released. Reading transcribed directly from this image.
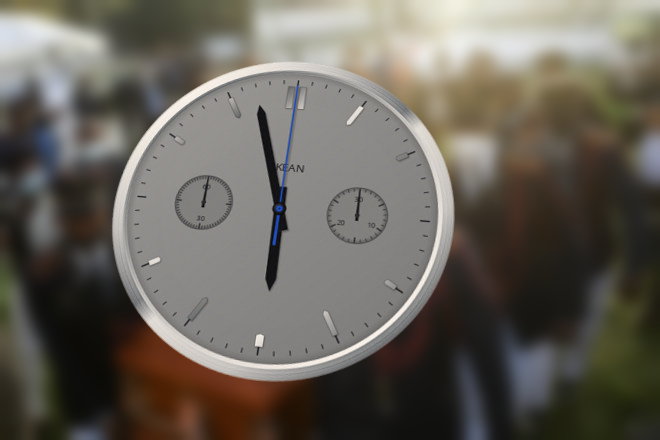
5:57
